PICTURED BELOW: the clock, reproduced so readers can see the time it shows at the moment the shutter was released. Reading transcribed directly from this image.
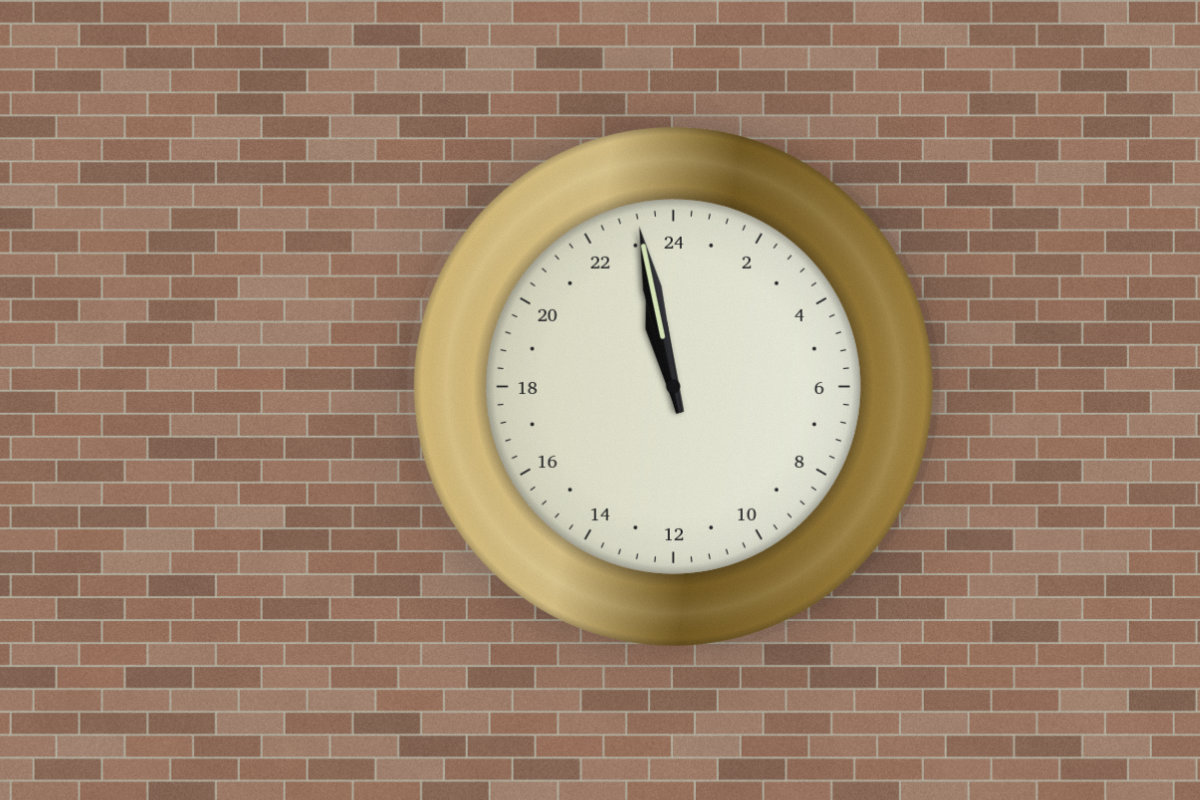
22:58
